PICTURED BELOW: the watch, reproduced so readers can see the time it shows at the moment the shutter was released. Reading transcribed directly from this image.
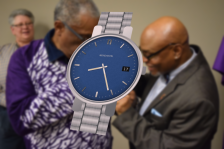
8:26
